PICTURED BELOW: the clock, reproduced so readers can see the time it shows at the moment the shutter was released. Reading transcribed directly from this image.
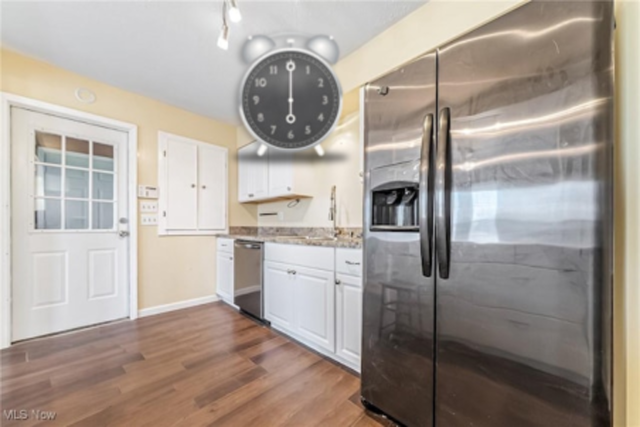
6:00
